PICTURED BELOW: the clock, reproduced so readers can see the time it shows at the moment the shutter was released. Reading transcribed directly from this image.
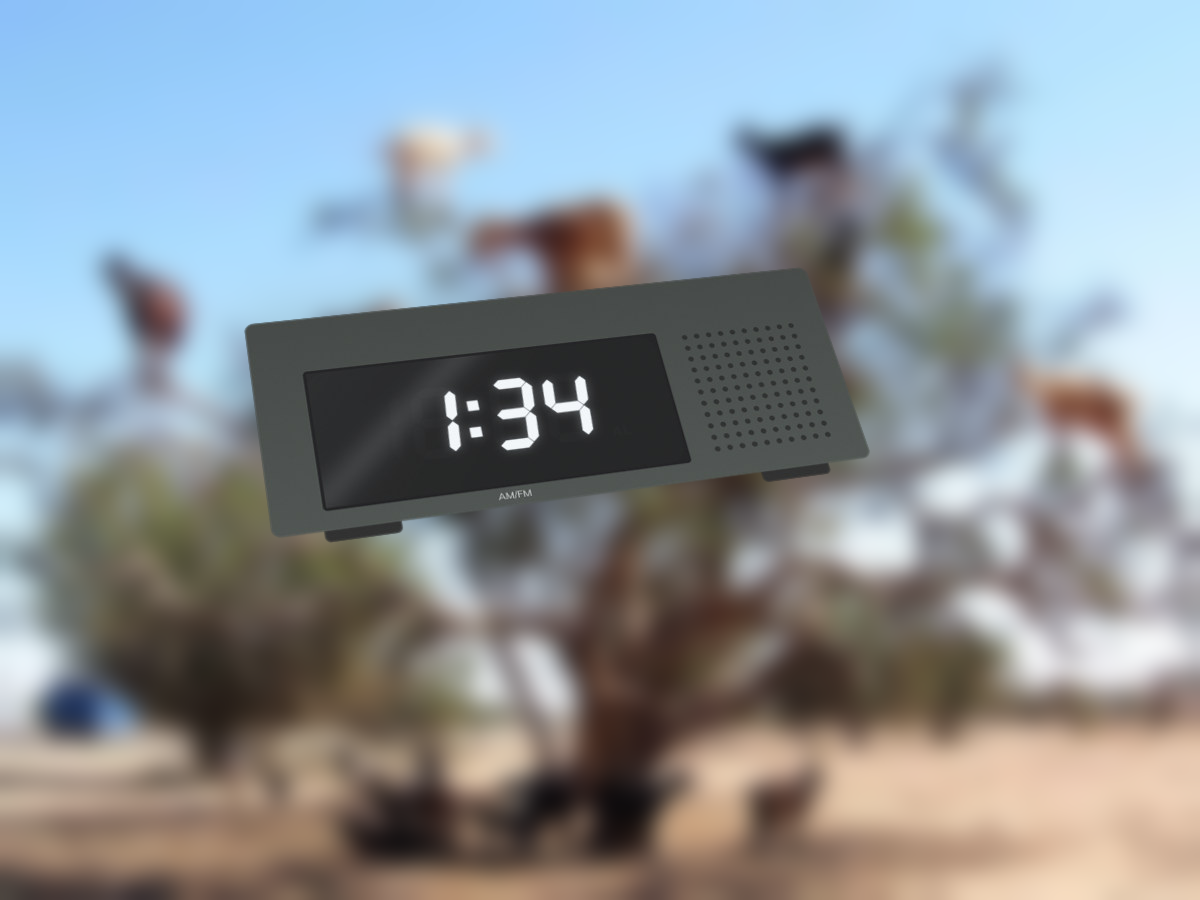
1:34
